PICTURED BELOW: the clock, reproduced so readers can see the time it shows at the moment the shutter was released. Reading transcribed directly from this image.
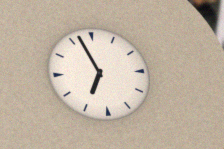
6:57
